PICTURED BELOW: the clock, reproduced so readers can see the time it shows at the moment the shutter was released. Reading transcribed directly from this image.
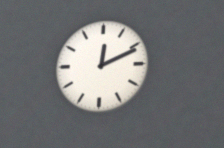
12:11
